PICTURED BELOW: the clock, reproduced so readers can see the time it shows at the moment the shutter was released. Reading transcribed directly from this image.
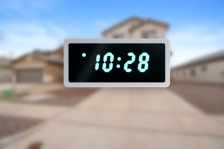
10:28
